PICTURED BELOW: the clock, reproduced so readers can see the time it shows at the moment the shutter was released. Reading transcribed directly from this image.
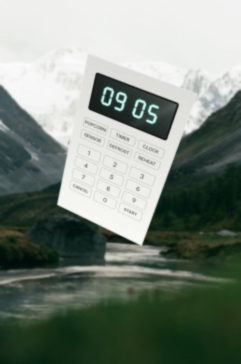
9:05
